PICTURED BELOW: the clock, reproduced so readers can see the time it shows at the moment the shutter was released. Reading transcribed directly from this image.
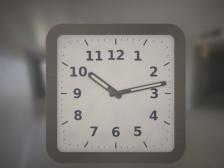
10:13
